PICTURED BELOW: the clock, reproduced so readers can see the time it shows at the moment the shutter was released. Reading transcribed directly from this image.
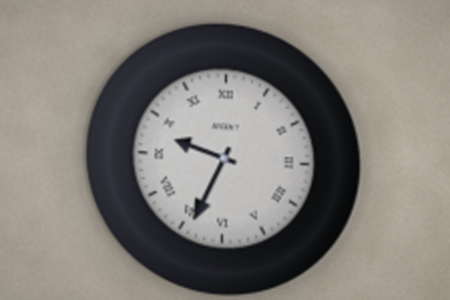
9:34
